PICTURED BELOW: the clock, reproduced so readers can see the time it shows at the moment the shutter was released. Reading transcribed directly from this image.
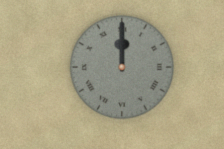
12:00
